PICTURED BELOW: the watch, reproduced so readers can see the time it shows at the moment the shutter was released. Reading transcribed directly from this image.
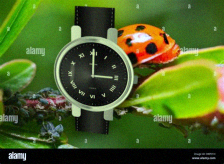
3:00
